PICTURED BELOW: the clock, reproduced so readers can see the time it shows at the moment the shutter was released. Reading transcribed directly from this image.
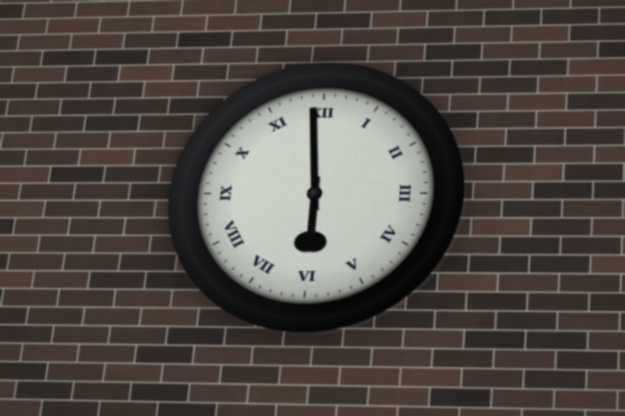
5:59
